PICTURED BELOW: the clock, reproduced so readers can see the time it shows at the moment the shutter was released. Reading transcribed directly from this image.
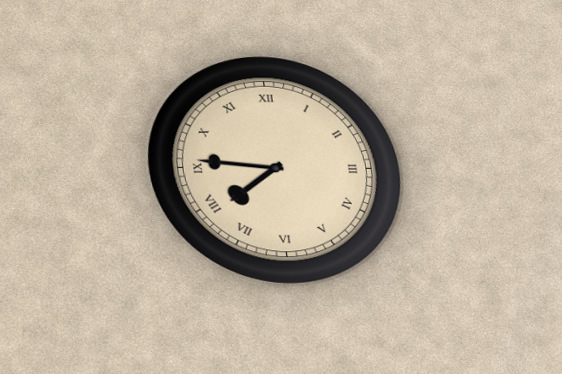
7:46
